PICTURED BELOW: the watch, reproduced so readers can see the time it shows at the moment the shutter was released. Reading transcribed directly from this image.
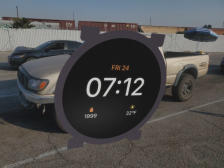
7:12
